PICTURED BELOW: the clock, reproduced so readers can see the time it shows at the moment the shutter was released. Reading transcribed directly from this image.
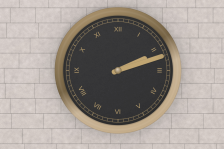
2:12
